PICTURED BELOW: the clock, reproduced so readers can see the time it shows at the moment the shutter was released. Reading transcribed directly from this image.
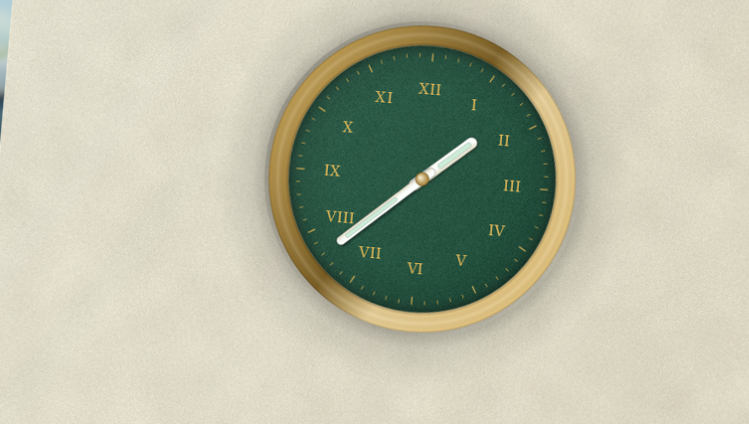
1:38
